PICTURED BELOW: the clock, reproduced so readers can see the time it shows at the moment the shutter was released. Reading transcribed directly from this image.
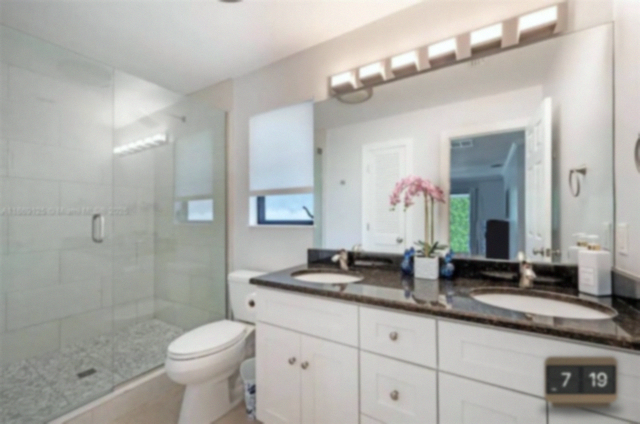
7:19
